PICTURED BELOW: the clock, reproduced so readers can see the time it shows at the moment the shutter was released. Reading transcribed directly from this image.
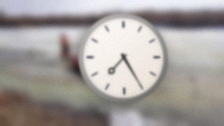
7:25
